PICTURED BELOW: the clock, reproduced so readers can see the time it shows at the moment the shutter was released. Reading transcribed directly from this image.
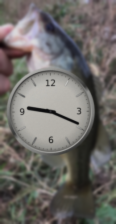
9:19
